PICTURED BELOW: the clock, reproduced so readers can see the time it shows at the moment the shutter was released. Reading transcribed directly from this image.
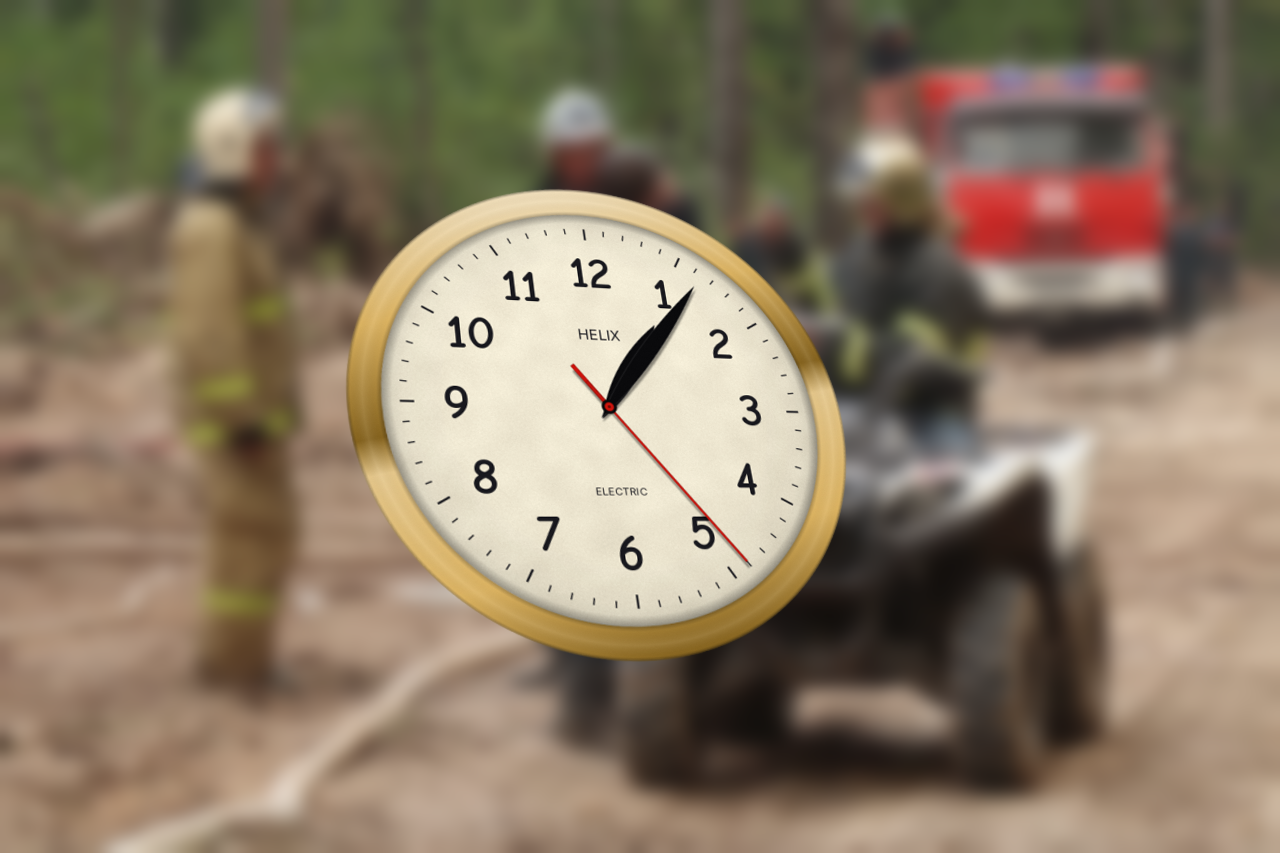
1:06:24
